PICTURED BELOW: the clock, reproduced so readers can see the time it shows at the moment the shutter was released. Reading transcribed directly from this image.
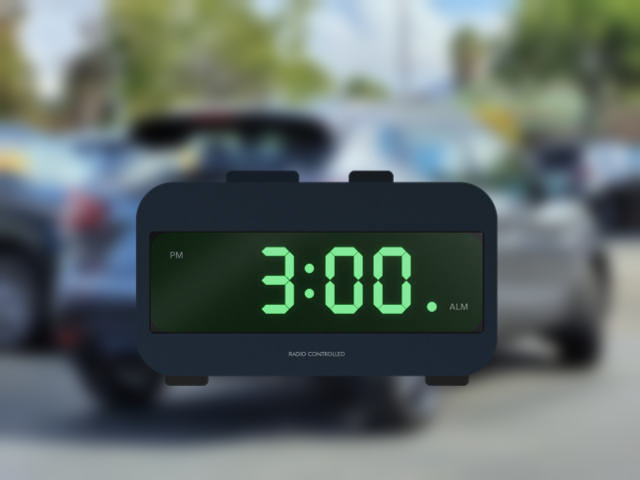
3:00
